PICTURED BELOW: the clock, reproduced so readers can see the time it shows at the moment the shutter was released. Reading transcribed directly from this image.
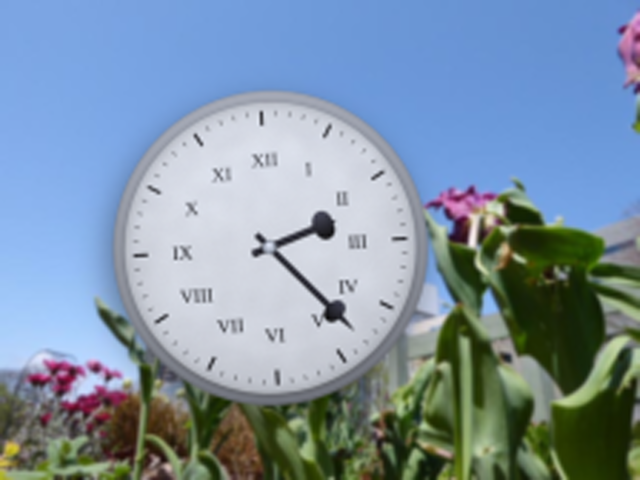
2:23
